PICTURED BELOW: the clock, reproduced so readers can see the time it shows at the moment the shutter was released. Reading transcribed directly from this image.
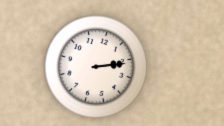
2:11
